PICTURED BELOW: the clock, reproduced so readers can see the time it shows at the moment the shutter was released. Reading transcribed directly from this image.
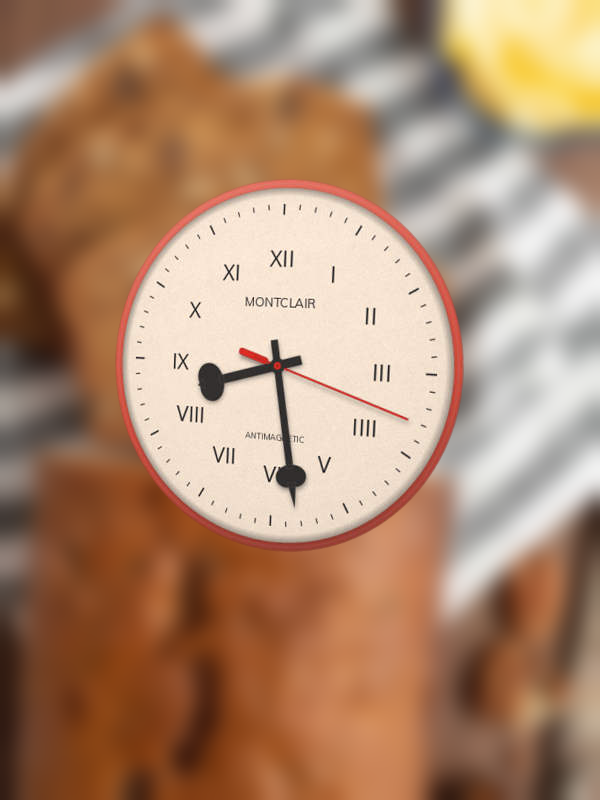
8:28:18
